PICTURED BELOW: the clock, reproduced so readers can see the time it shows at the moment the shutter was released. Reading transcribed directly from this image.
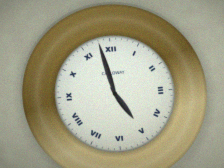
4:58
